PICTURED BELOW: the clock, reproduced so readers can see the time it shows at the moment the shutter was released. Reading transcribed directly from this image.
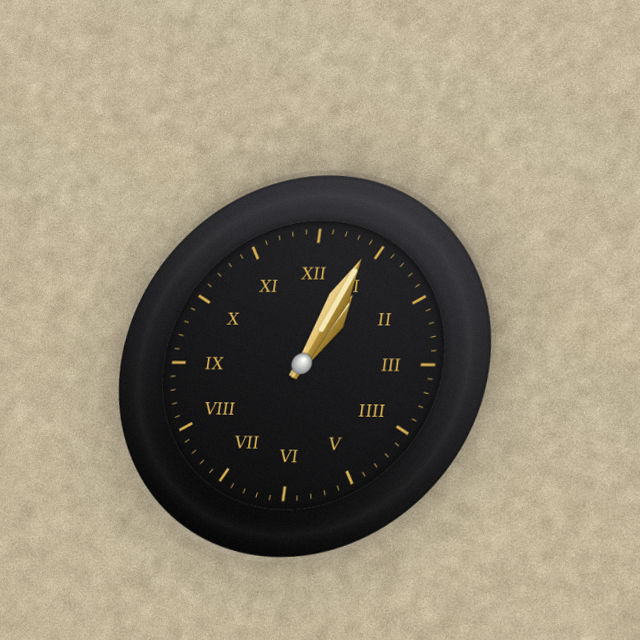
1:04
